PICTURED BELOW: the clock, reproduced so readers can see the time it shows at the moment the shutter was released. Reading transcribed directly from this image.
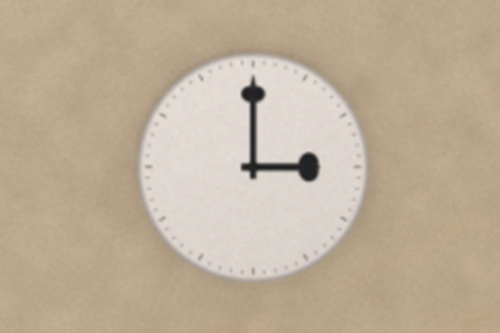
3:00
